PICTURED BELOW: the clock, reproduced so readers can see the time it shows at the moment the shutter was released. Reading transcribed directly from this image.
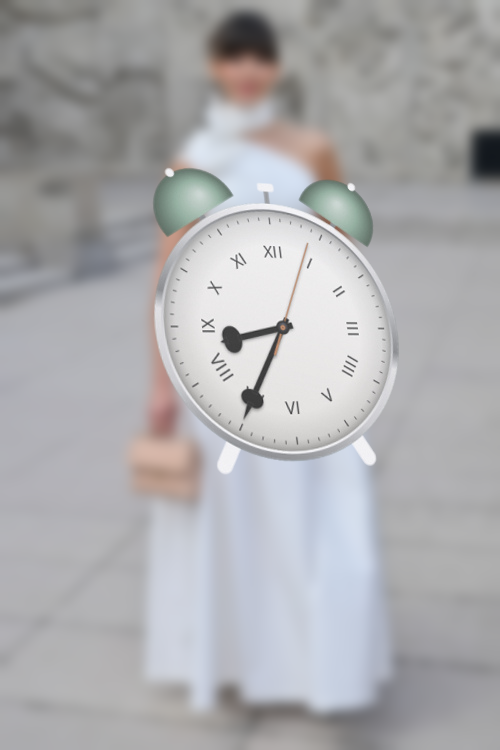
8:35:04
